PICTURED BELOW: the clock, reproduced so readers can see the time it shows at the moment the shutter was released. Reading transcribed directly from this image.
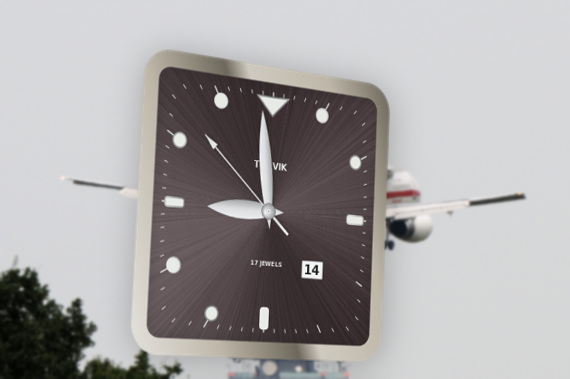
8:58:52
